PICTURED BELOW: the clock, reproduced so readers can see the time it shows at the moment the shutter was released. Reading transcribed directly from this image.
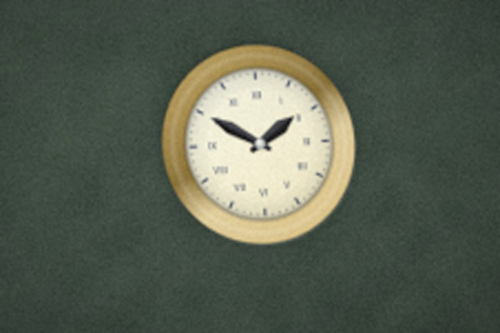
1:50
